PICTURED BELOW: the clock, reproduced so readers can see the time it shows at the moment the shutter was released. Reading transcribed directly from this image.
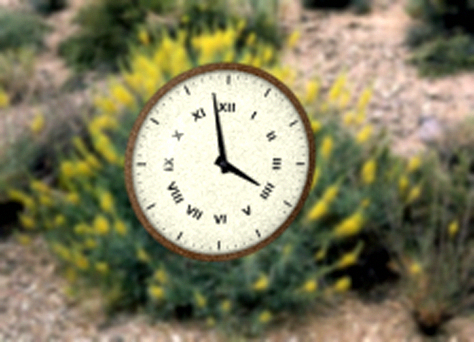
3:58
